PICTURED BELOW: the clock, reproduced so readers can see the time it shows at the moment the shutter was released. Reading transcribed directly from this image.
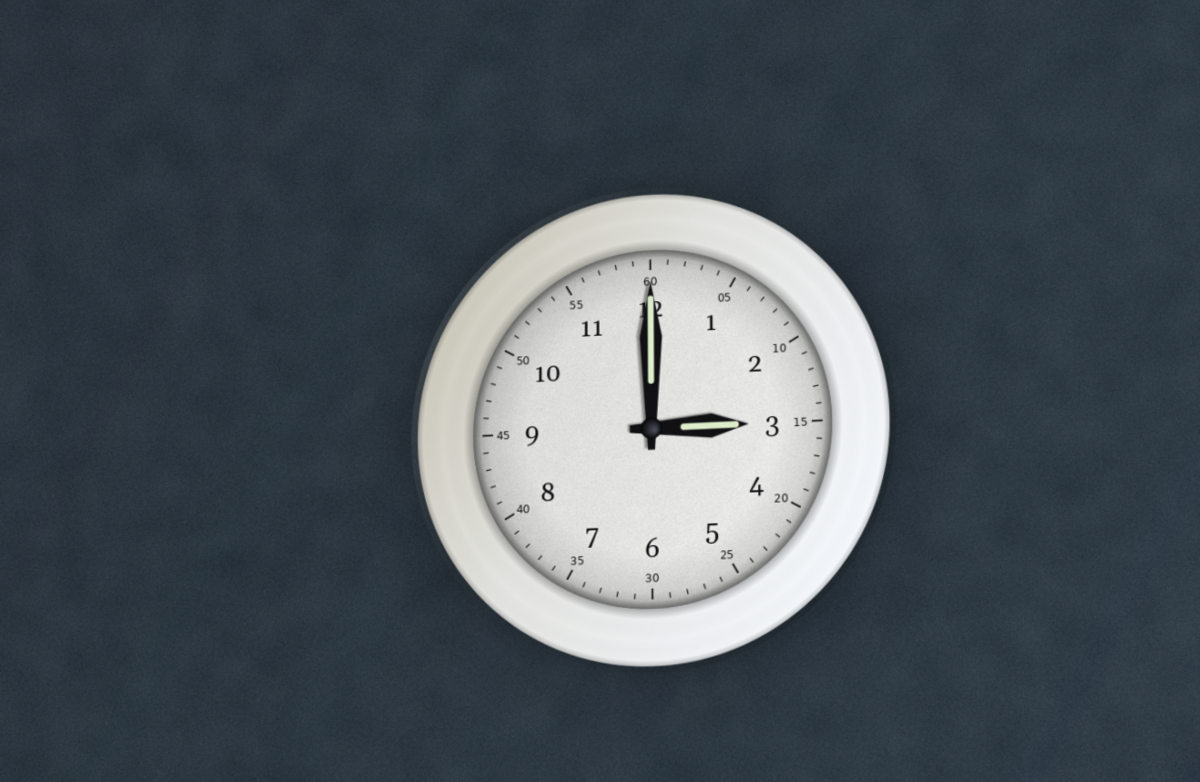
3:00
